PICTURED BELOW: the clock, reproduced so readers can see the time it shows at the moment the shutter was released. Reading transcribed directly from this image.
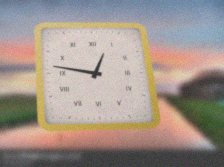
12:47
